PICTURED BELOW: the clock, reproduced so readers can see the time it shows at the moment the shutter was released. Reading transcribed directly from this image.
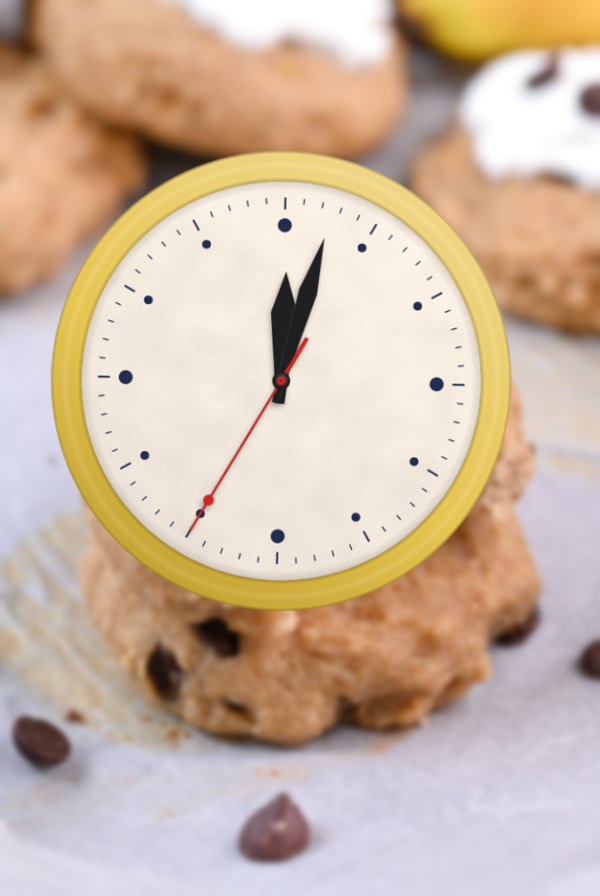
12:02:35
